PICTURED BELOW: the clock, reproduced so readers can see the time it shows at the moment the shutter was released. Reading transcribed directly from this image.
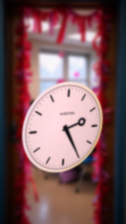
2:25
